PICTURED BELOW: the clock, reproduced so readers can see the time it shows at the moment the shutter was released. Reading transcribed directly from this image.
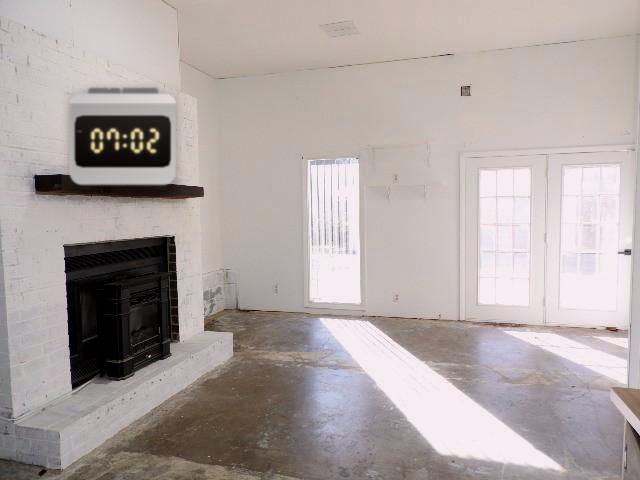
7:02
